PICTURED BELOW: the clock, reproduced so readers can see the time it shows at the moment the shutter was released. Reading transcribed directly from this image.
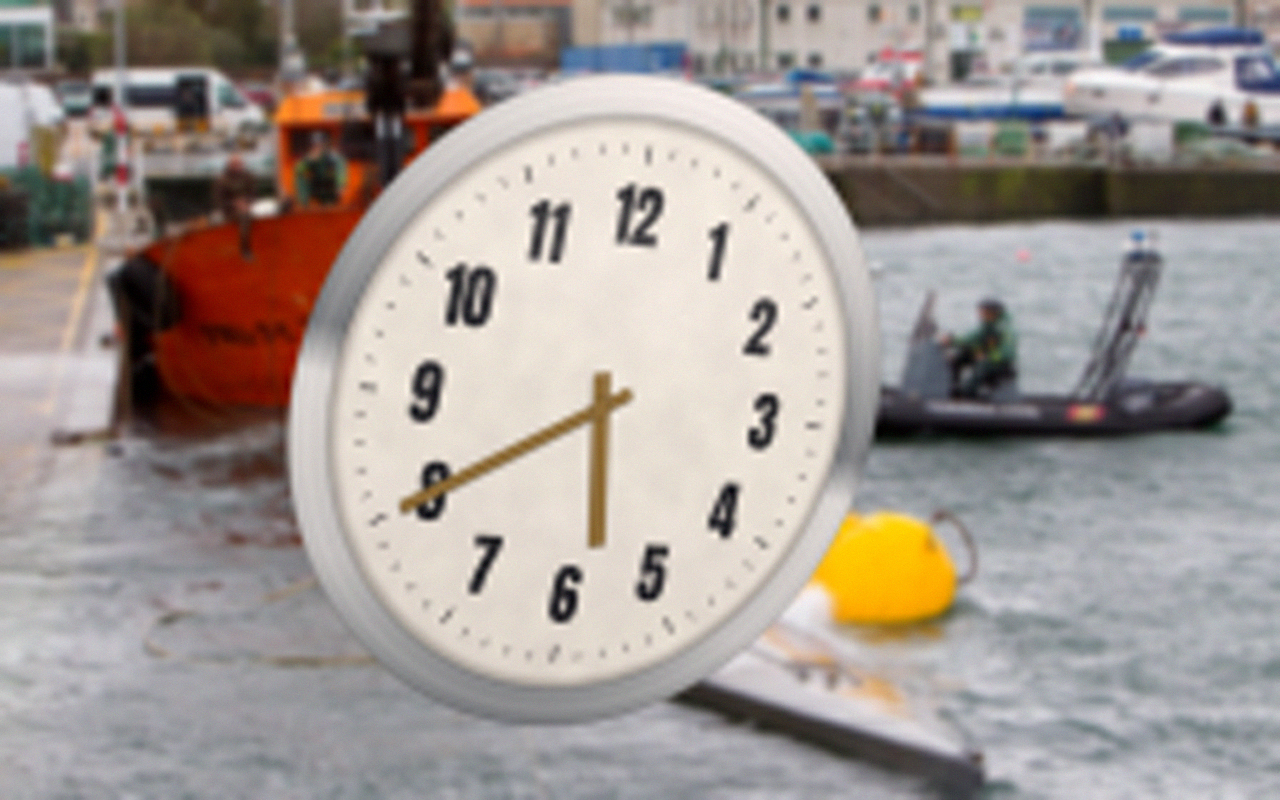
5:40
